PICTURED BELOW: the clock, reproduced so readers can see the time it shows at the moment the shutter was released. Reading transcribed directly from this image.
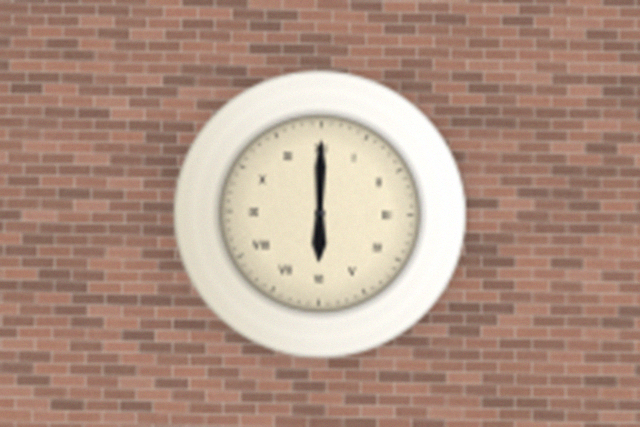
6:00
